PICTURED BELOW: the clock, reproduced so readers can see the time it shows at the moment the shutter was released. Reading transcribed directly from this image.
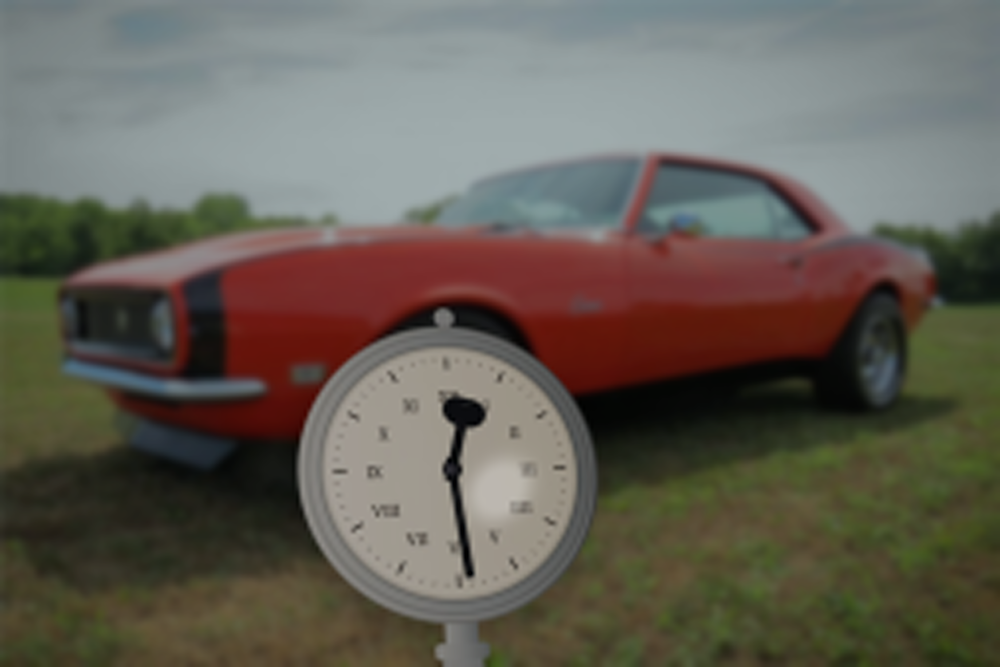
12:29
